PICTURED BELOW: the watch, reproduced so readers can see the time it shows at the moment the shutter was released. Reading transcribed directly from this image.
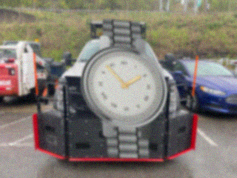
1:53
